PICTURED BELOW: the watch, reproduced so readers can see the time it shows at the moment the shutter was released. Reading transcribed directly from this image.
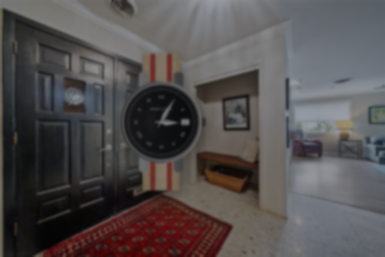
3:05
